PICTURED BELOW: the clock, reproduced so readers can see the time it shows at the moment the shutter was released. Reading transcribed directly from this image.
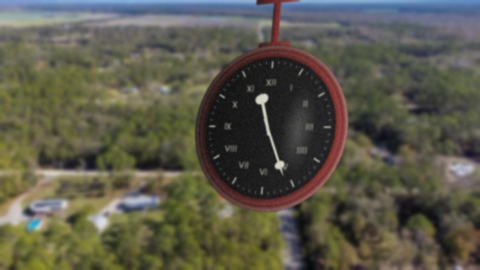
11:26
